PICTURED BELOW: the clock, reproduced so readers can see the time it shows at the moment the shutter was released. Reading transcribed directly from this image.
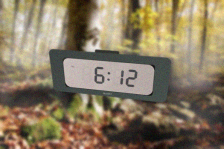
6:12
